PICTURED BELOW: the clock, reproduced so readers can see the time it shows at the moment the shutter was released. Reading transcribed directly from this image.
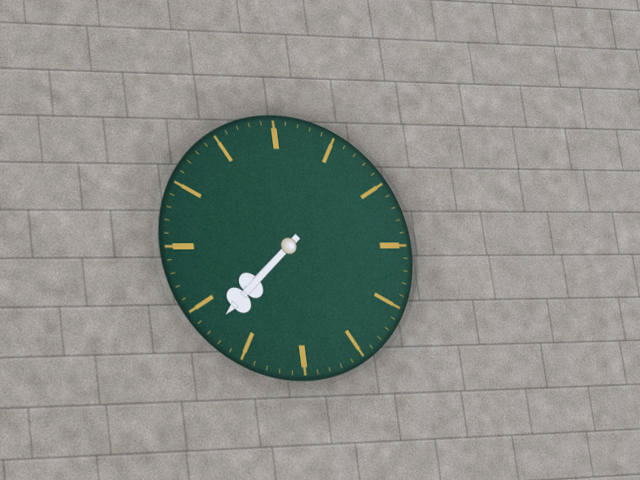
7:38
